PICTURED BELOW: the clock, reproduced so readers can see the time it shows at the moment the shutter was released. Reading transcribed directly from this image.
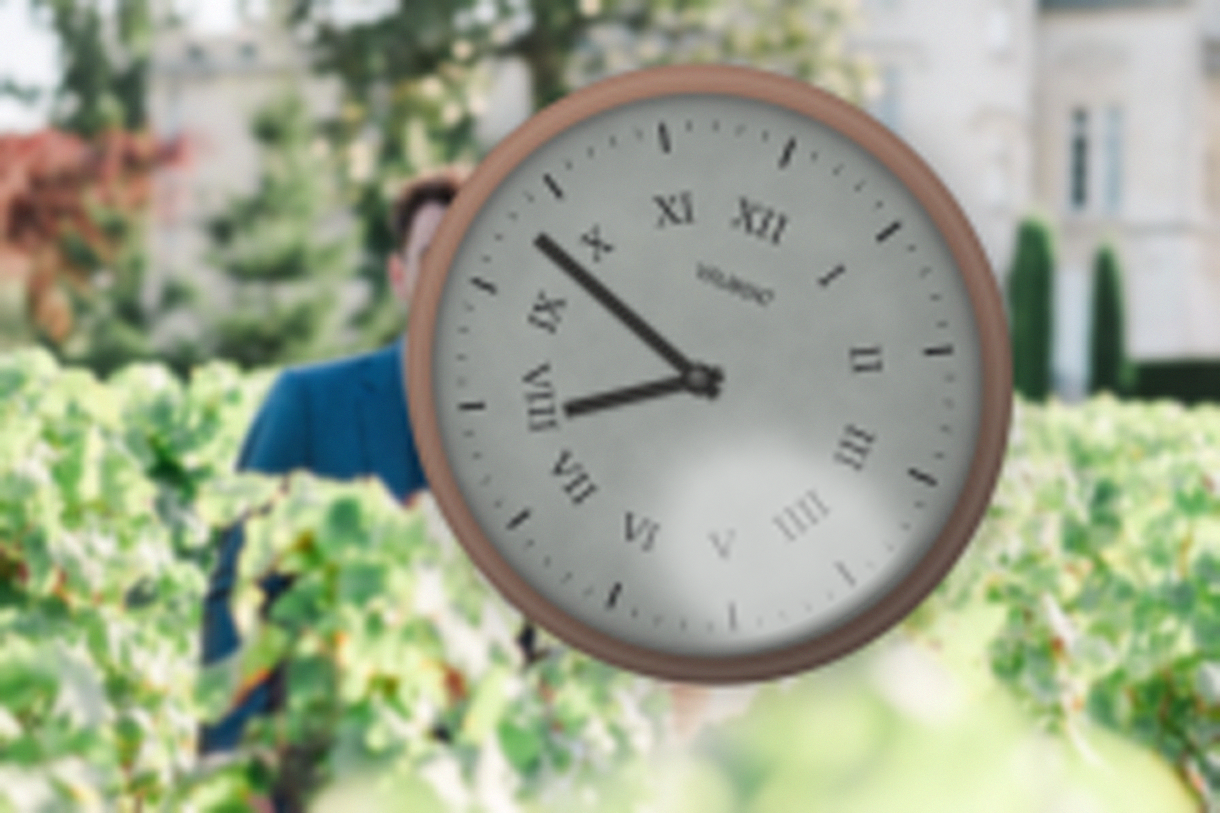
7:48
